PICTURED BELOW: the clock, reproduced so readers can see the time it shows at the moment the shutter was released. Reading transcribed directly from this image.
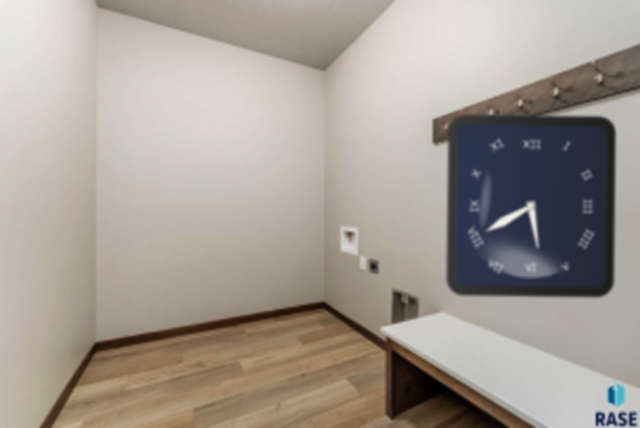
5:40
